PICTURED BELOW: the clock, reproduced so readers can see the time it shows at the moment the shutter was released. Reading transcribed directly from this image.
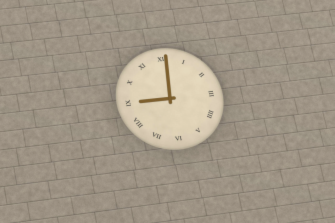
9:01
